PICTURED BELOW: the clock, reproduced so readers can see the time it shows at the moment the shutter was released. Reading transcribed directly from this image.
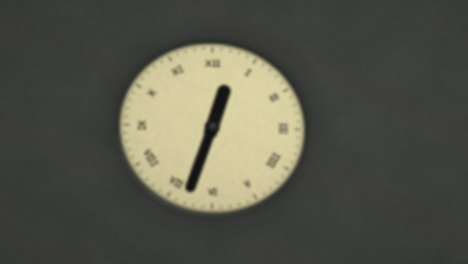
12:33
